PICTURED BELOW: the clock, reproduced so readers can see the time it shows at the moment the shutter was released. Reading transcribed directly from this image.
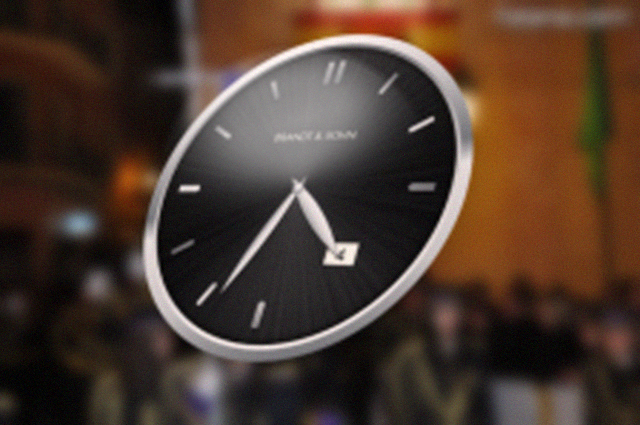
4:34
